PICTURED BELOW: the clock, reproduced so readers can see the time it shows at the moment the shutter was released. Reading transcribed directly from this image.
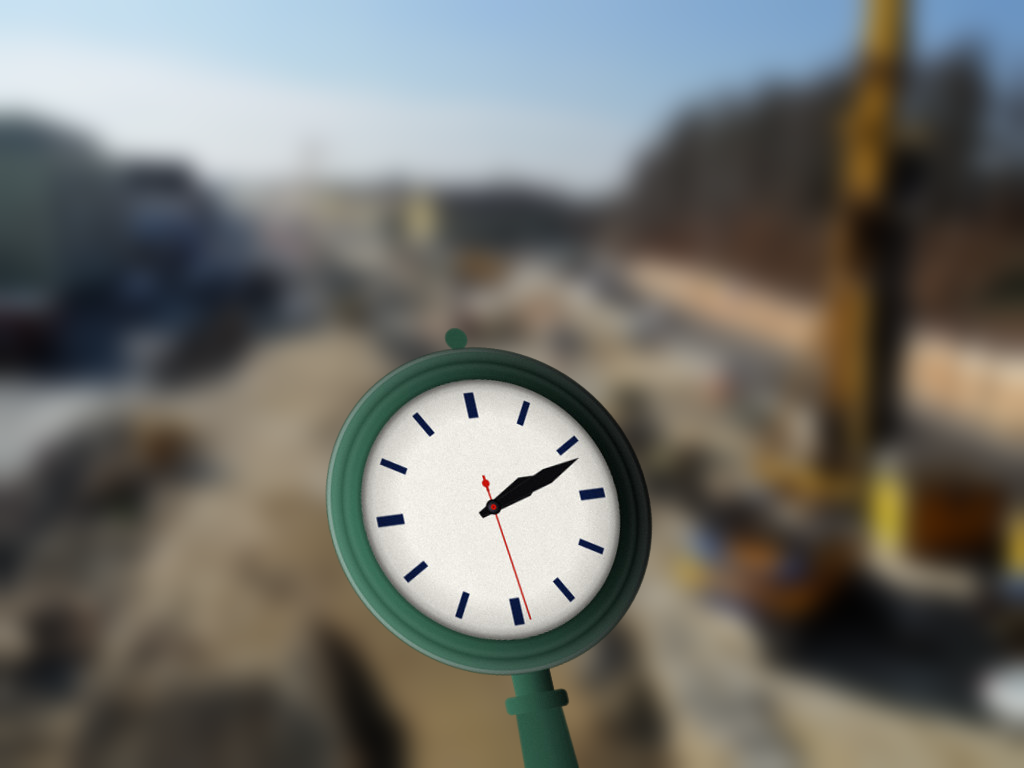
2:11:29
